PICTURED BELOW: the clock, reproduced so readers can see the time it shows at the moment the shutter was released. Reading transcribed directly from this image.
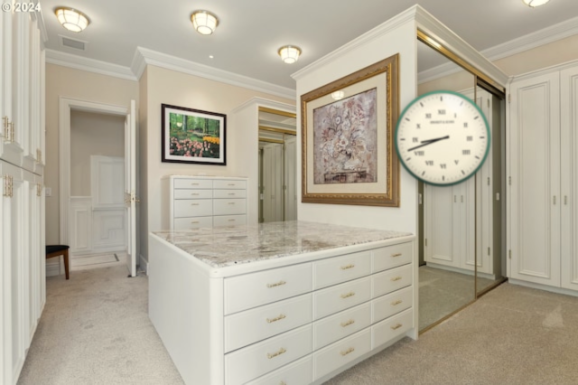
8:42
